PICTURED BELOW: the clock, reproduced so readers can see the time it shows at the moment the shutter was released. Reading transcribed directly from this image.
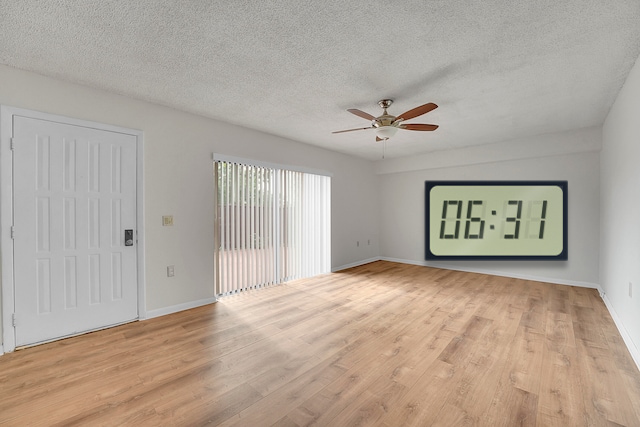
6:31
